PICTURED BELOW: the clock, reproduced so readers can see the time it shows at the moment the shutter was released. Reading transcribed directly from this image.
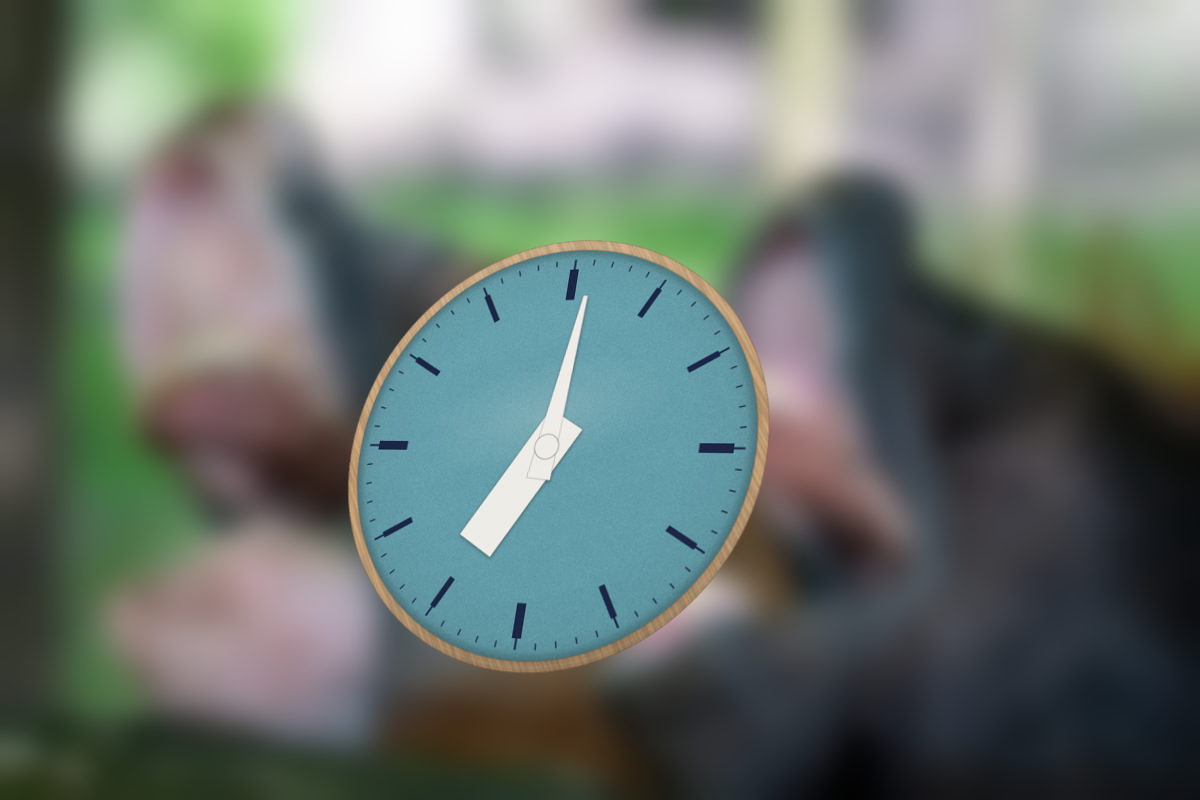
7:01
